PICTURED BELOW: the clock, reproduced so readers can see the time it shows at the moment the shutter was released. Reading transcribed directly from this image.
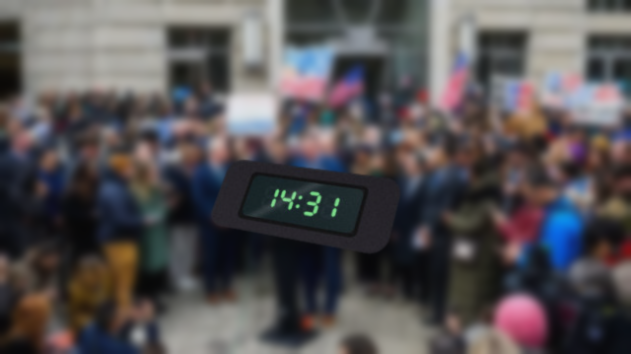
14:31
